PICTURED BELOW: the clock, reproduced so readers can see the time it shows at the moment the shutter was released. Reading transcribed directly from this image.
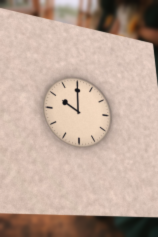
10:00
